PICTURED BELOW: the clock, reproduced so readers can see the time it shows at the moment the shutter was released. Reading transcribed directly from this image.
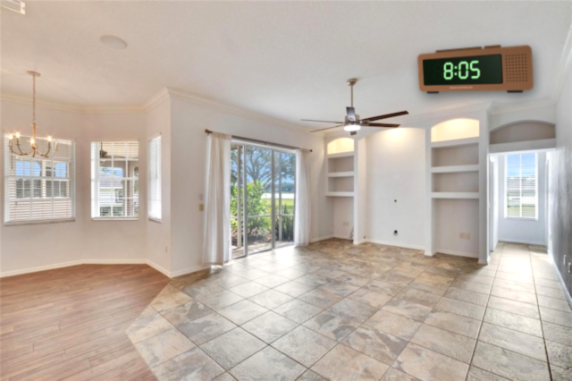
8:05
